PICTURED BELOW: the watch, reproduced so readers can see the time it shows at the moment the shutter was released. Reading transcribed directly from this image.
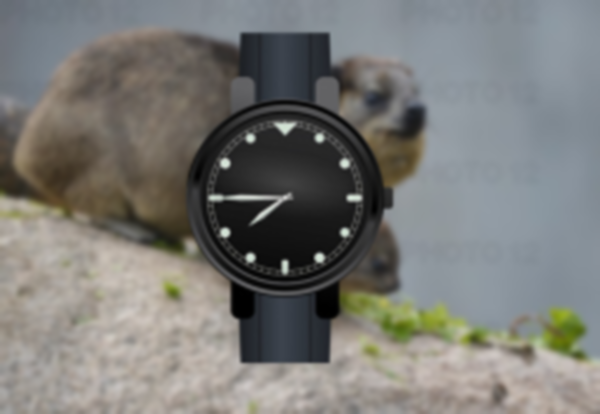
7:45
